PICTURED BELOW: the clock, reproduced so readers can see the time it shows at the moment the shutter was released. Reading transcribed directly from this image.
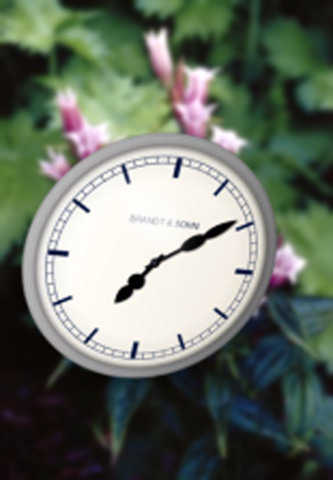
7:09
